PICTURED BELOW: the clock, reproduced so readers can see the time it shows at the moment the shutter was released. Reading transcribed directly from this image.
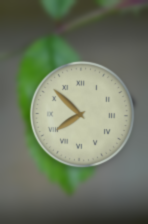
7:52
